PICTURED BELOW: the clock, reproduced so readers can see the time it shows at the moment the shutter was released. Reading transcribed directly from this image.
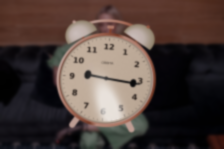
9:16
